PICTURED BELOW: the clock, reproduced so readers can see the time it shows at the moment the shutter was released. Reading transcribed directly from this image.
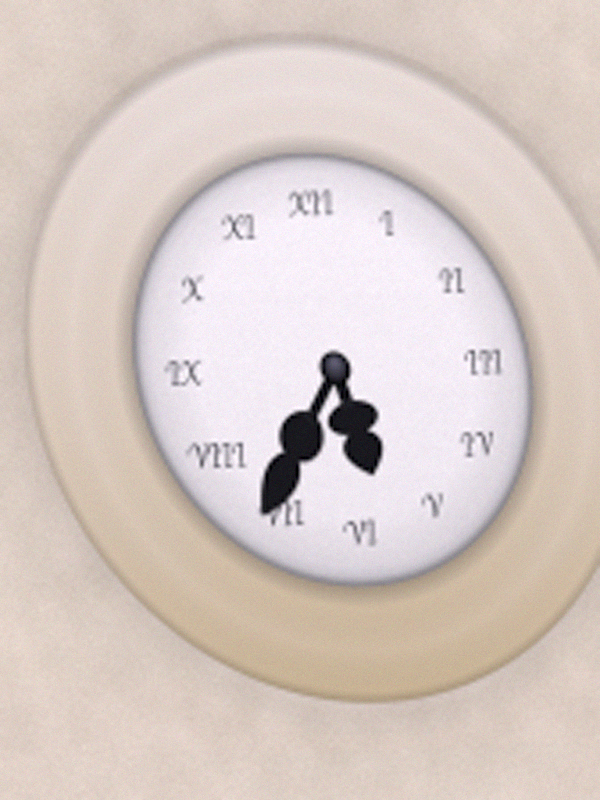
5:36
